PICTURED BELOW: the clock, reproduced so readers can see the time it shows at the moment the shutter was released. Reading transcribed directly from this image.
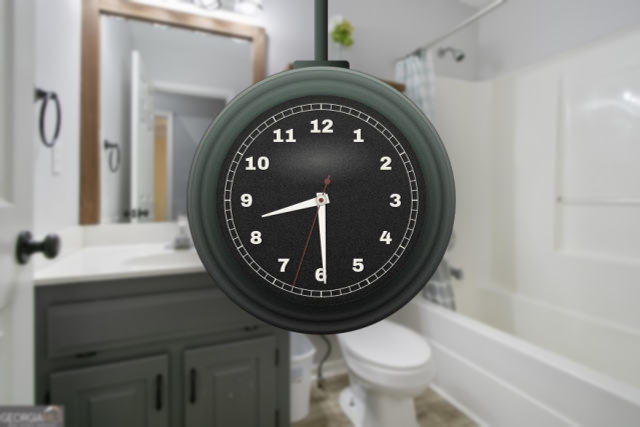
8:29:33
